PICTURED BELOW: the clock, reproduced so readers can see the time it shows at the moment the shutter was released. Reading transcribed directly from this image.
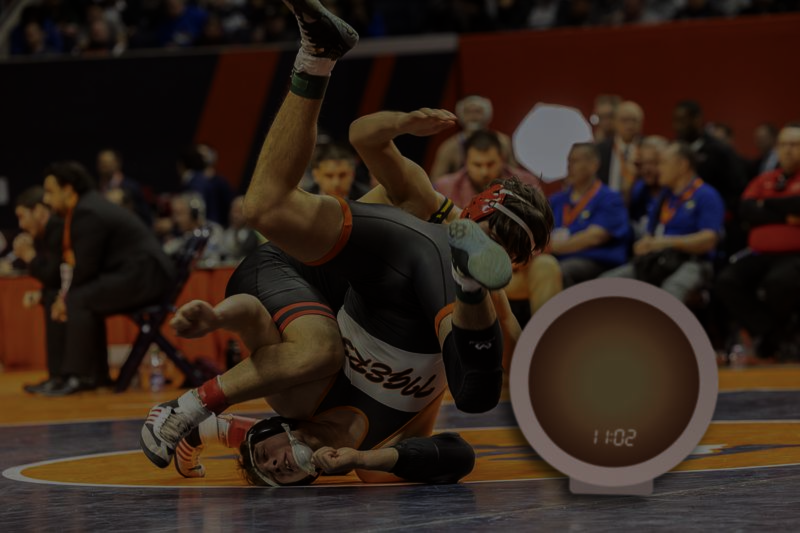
11:02
